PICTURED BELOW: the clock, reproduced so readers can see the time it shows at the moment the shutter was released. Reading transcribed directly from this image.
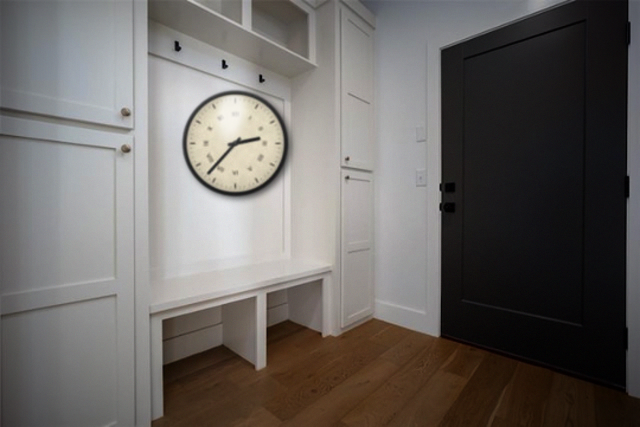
2:37
